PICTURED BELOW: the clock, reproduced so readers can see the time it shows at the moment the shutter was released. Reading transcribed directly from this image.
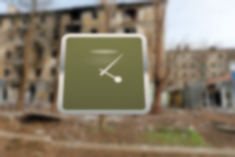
4:07
